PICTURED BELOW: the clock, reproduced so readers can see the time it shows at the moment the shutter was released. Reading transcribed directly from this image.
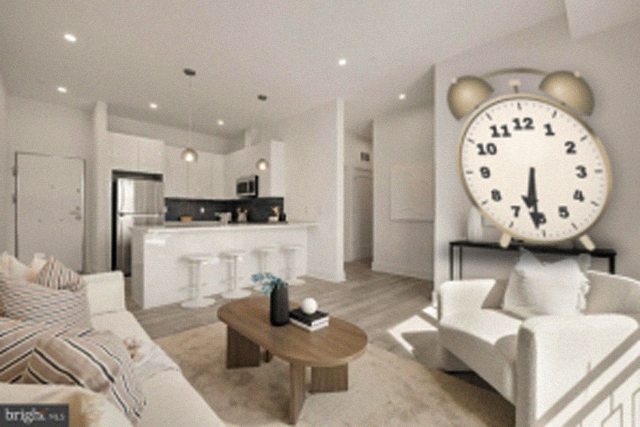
6:31
